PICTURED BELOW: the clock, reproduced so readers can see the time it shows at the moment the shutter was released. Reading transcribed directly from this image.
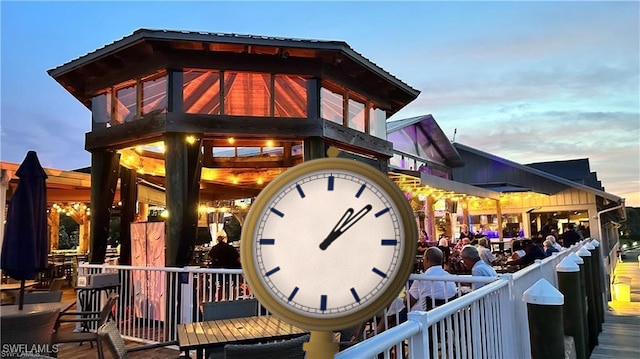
1:08
